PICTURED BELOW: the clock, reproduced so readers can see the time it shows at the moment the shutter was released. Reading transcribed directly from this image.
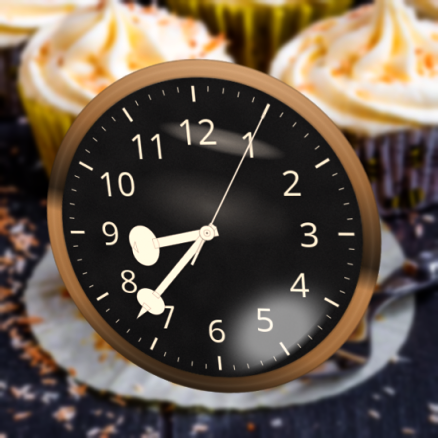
8:37:05
